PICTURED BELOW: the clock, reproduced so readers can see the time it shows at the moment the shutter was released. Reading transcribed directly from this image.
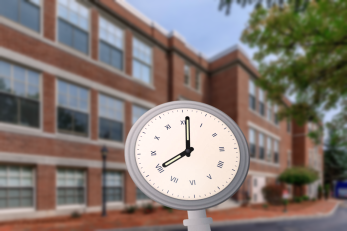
8:01
